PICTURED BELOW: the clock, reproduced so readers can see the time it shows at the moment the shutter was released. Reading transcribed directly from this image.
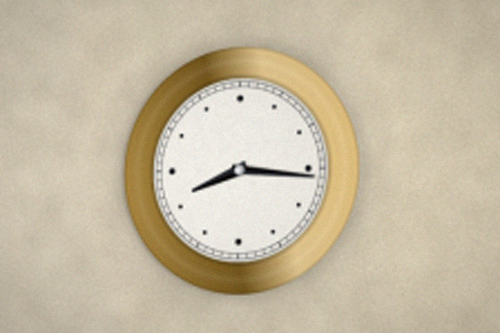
8:16
